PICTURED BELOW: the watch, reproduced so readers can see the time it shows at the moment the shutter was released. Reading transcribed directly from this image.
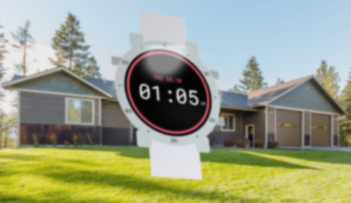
1:05
